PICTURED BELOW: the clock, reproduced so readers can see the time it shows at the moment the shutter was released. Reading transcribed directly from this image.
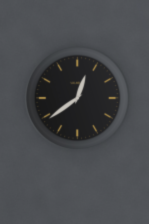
12:39
